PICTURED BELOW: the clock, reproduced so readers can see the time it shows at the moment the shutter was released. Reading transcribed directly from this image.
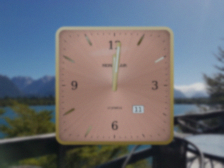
12:01
